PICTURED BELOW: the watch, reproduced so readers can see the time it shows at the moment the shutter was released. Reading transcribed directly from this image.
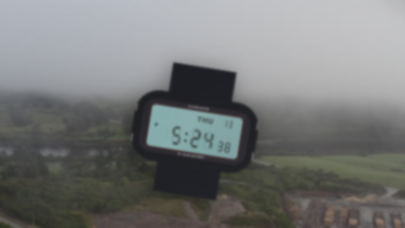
5:24:38
